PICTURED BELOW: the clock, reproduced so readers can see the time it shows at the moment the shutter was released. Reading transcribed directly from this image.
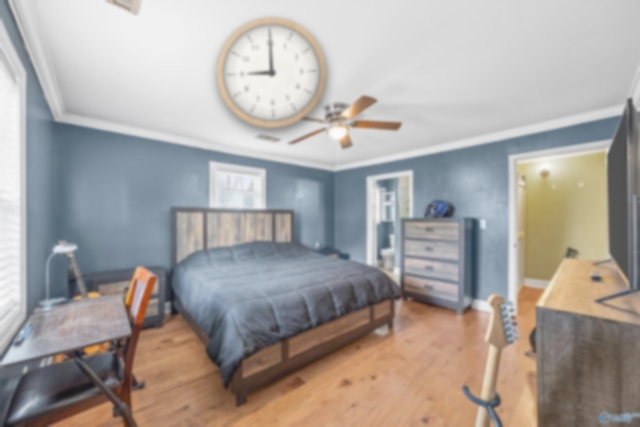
9:00
